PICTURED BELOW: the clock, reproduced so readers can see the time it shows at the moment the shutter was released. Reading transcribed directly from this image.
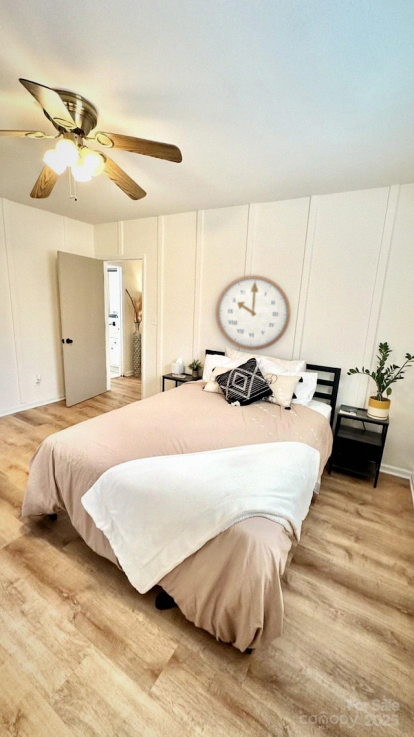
10:00
